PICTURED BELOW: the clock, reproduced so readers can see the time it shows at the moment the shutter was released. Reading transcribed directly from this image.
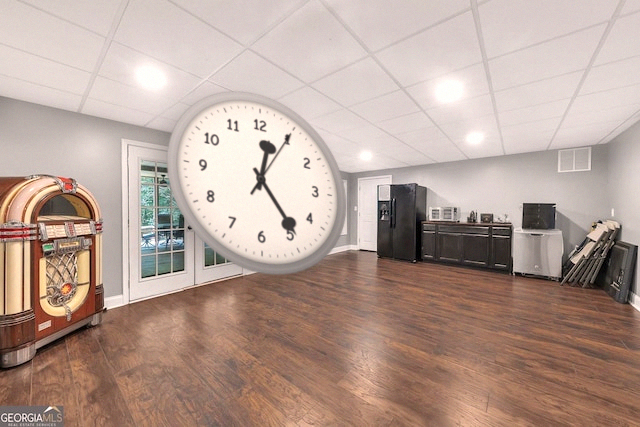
12:24:05
